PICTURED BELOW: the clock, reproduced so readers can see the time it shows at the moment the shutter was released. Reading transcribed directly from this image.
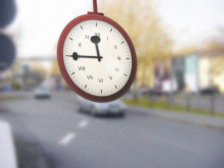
11:45
